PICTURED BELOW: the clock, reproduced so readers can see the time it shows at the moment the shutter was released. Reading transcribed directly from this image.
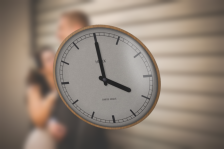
4:00
